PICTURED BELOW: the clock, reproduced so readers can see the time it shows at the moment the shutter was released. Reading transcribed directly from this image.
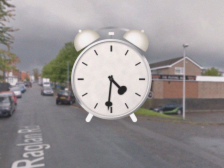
4:31
